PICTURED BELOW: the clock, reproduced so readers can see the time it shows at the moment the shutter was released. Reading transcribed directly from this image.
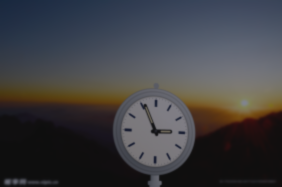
2:56
